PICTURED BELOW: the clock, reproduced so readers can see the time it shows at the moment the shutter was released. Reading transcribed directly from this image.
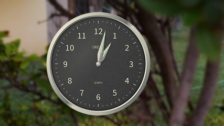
1:02
